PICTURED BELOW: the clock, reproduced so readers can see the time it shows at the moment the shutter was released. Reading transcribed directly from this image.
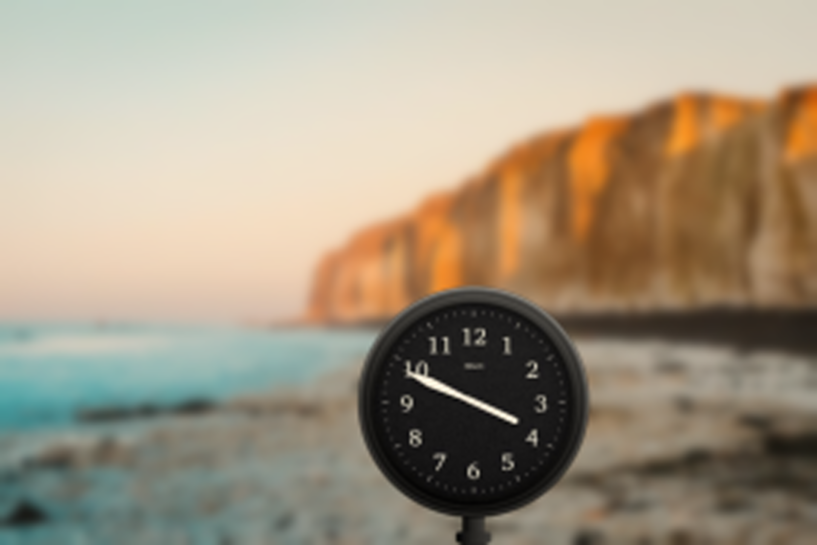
3:49
